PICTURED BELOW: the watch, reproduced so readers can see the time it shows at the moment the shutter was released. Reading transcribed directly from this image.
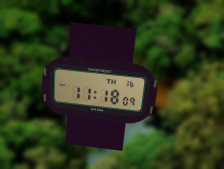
11:18:09
